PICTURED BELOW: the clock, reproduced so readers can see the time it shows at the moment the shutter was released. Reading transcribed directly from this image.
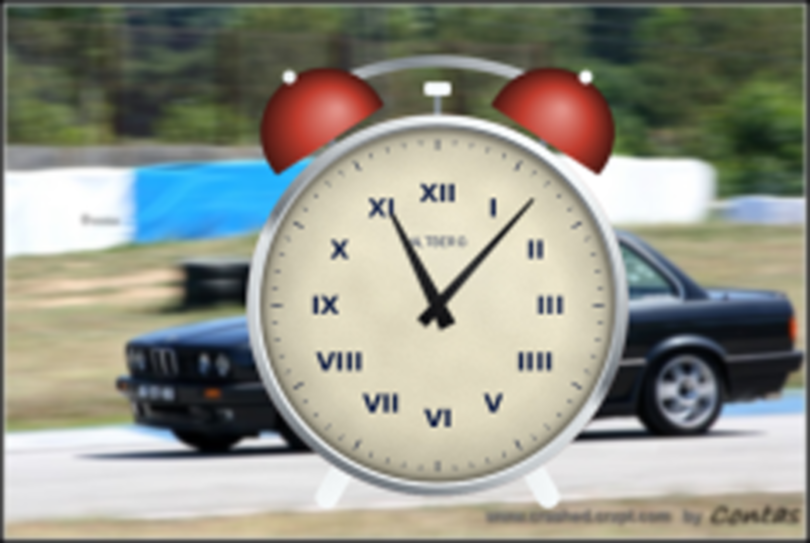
11:07
